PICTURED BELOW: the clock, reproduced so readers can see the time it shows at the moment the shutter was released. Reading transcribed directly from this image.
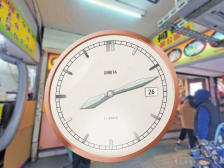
8:12
